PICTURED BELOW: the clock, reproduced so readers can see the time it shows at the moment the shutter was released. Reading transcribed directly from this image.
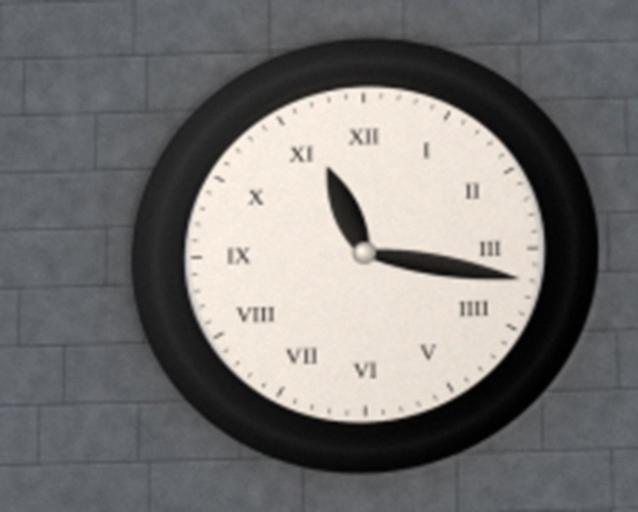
11:17
